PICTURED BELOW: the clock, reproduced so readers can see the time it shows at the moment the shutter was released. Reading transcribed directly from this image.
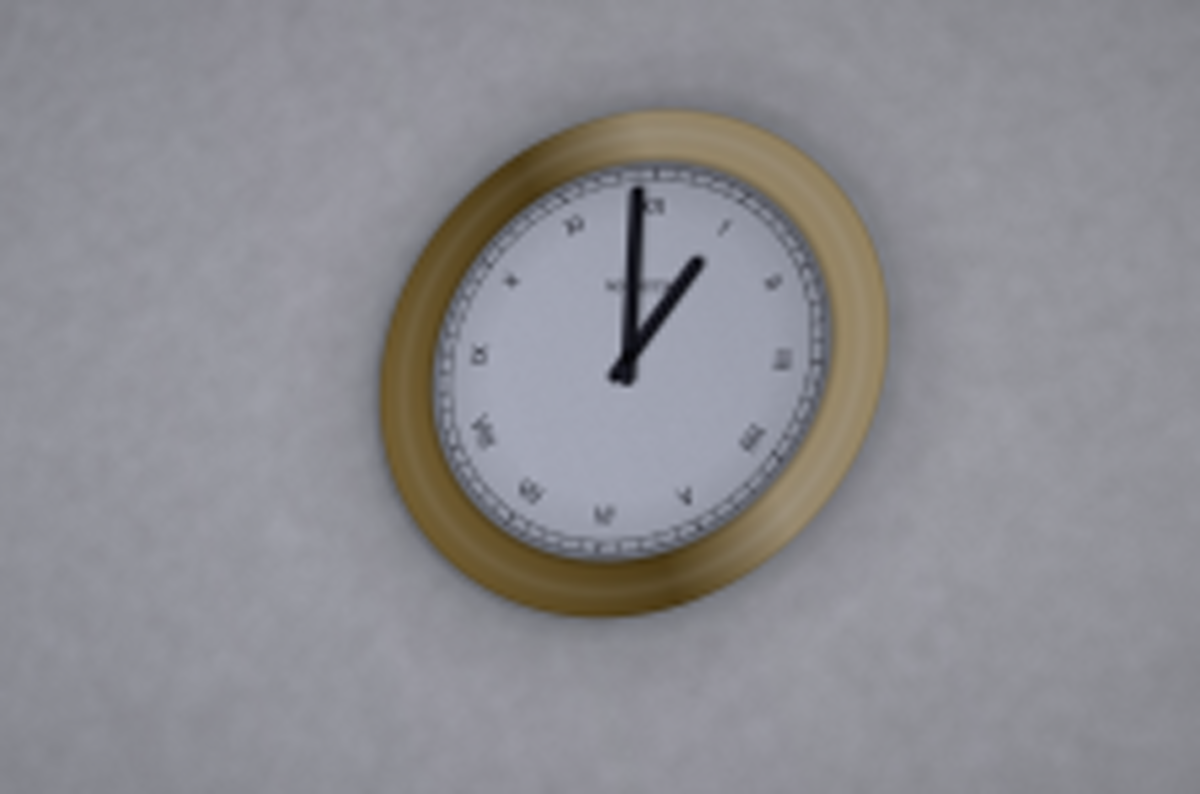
12:59
